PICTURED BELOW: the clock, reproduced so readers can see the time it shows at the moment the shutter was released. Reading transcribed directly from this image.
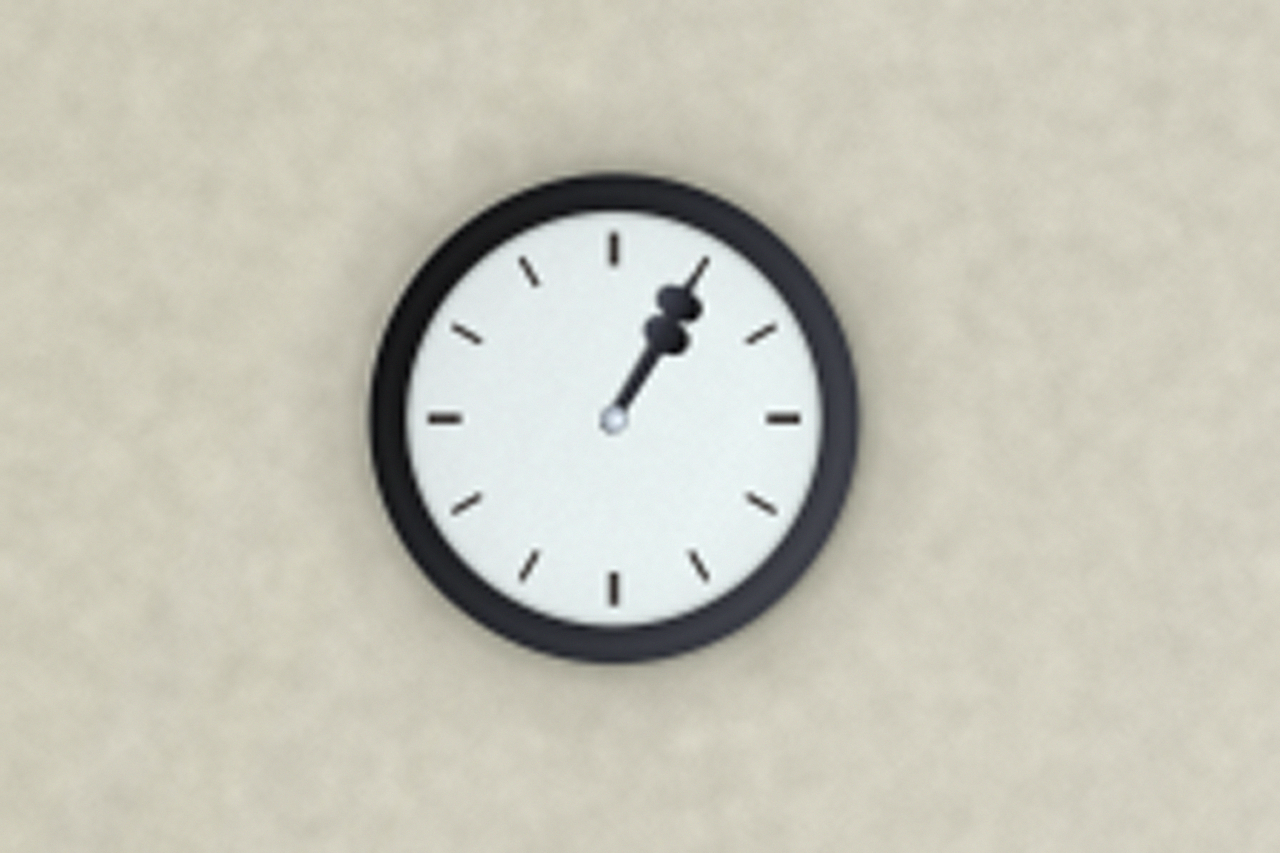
1:05
